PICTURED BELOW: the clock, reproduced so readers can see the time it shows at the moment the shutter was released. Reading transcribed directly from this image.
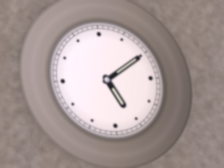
5:10
